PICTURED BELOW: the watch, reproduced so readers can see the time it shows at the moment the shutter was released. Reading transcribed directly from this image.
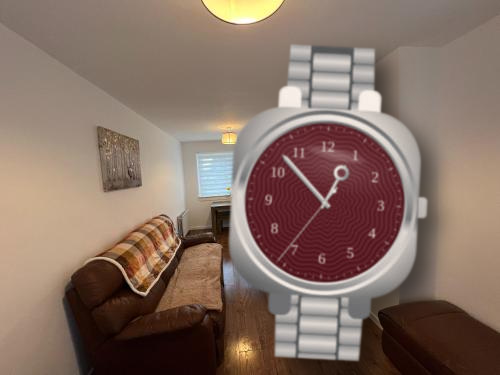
12:52:36
